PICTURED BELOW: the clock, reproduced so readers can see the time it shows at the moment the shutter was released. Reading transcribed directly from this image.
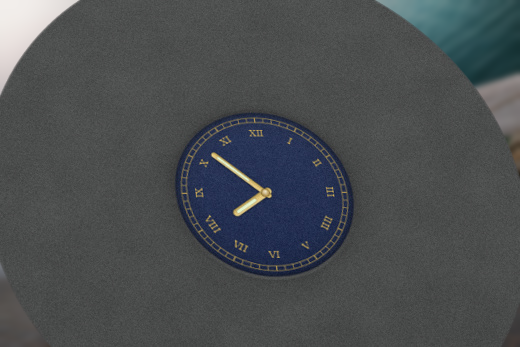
7:52
